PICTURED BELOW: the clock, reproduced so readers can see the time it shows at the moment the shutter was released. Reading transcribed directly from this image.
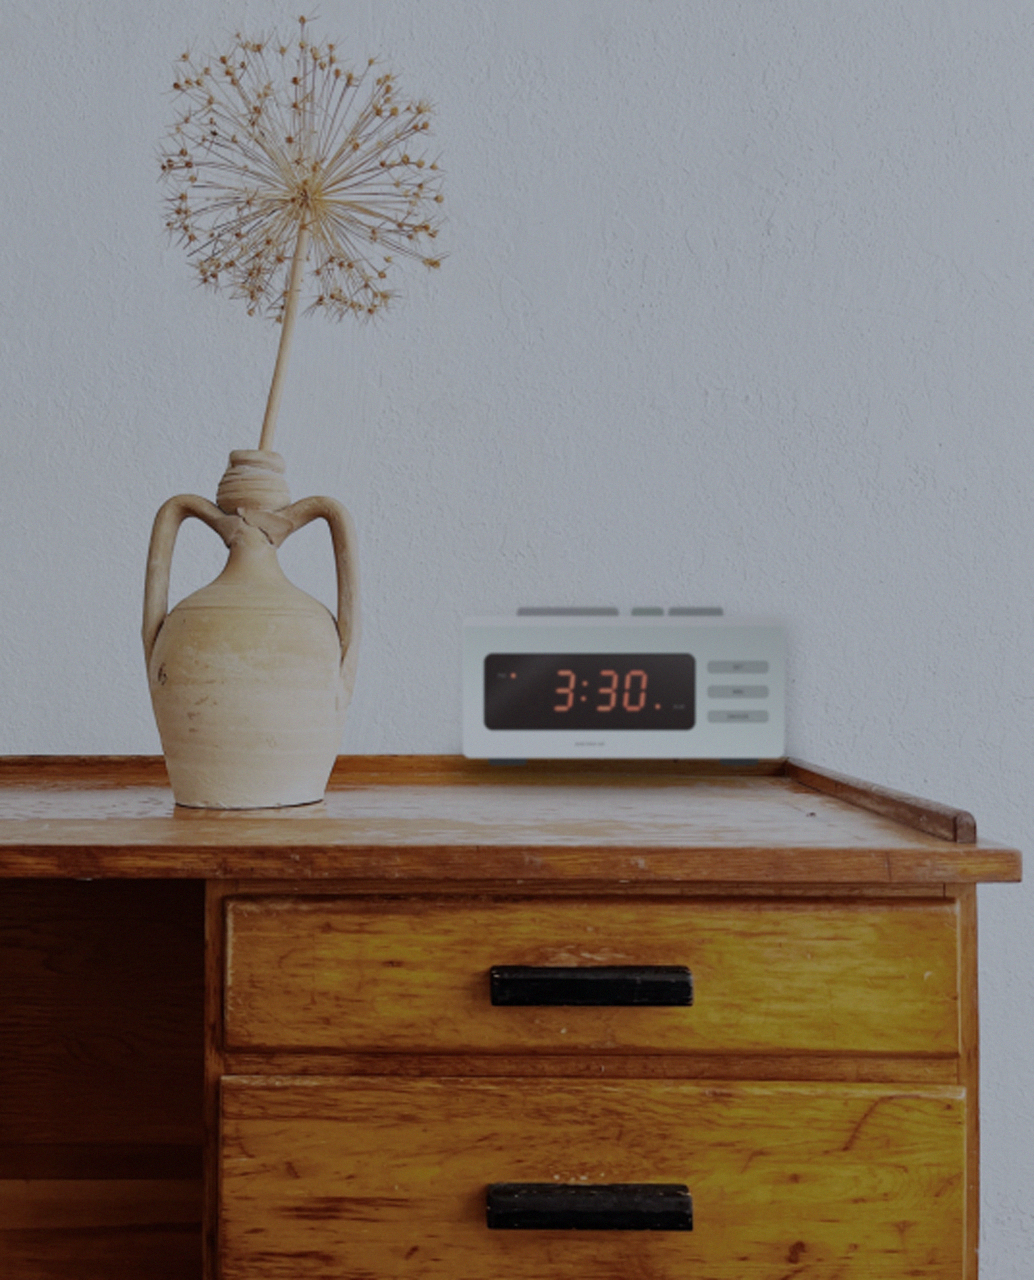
3:30
